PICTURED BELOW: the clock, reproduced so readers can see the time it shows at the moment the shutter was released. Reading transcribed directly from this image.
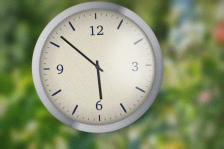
5:52
